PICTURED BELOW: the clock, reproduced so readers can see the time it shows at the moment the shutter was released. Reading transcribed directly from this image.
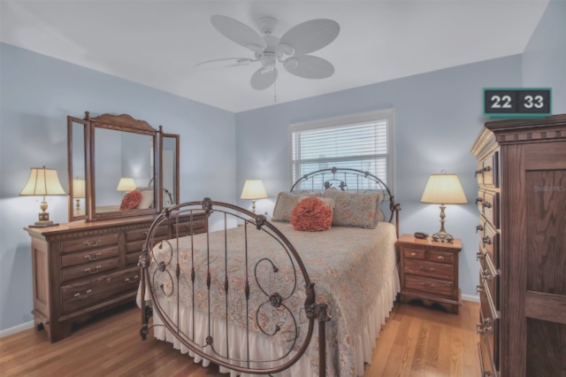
22:33
